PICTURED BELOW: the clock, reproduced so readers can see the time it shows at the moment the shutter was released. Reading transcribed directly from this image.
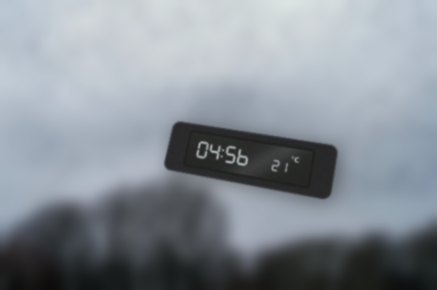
4:56
